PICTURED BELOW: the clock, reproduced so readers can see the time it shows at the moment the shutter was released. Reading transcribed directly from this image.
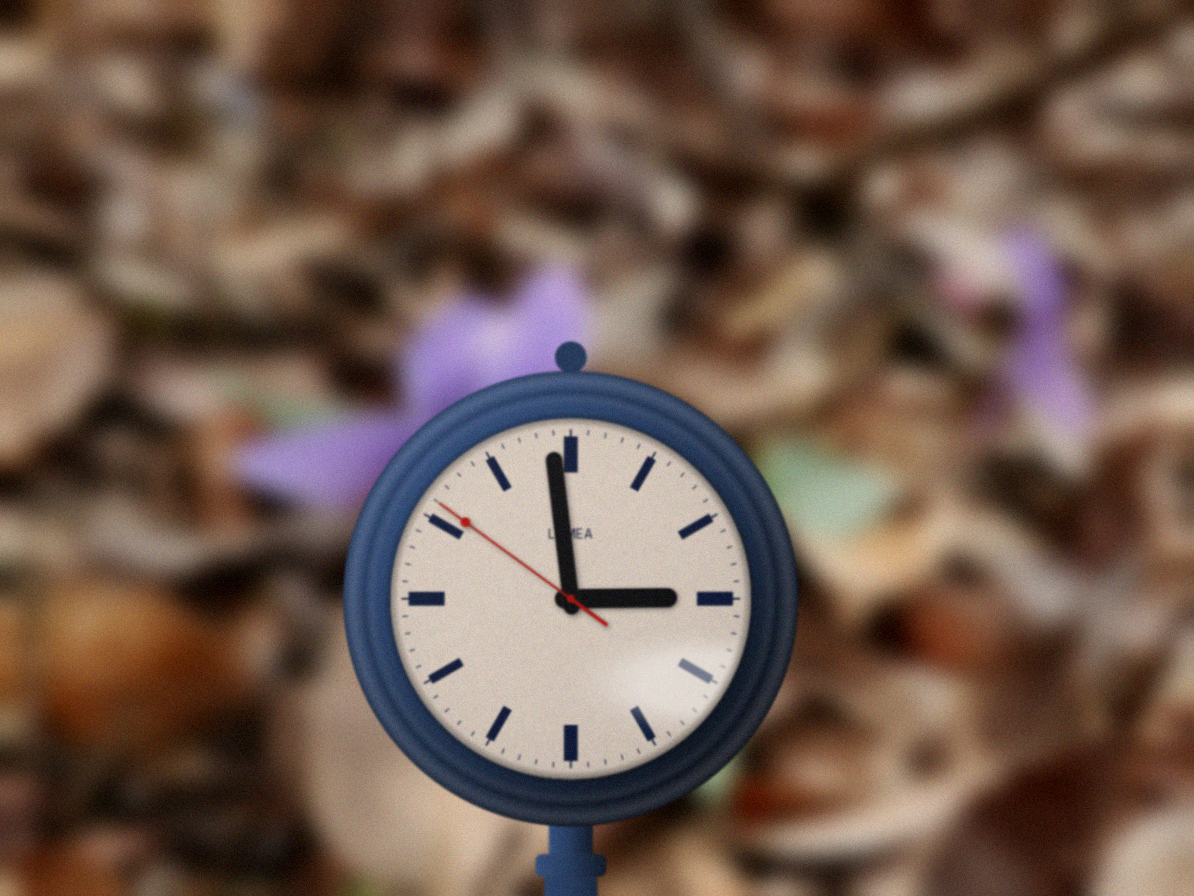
2:58:51
